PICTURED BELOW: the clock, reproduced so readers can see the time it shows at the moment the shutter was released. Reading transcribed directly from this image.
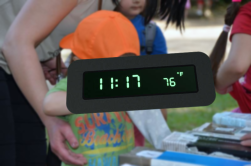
11:17
